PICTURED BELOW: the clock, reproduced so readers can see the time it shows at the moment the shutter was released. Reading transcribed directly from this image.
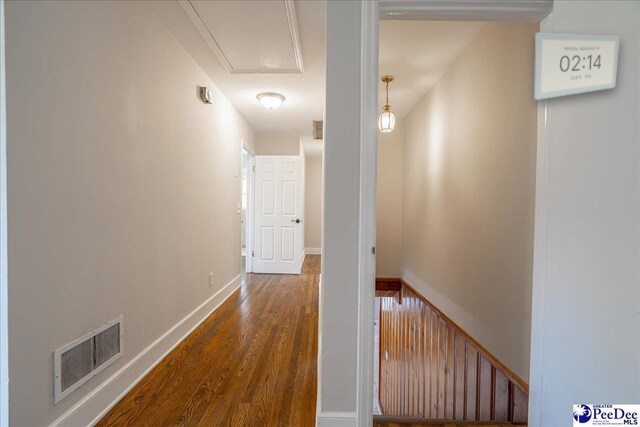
2:14
